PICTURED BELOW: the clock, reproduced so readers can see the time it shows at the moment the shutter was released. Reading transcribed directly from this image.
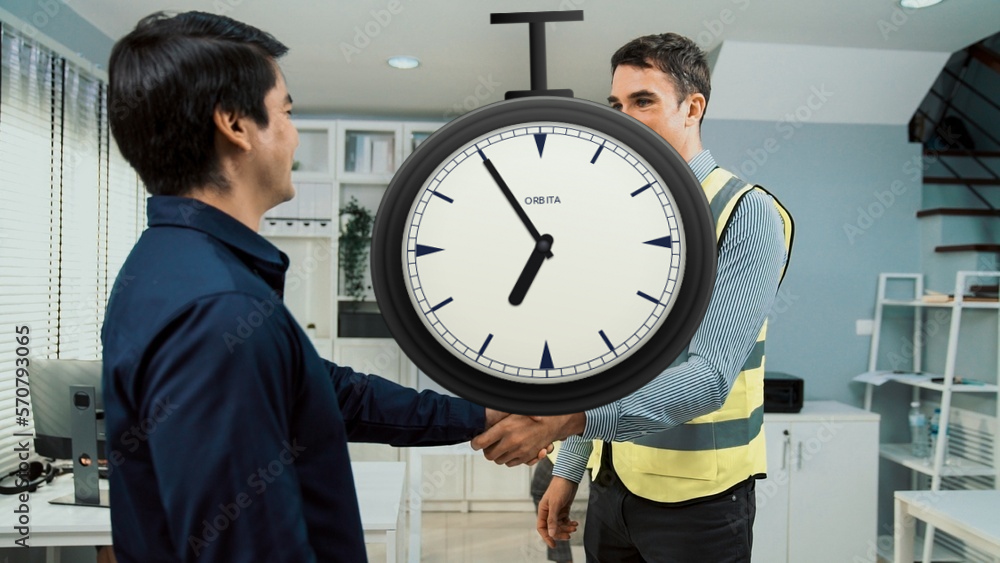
6:55
